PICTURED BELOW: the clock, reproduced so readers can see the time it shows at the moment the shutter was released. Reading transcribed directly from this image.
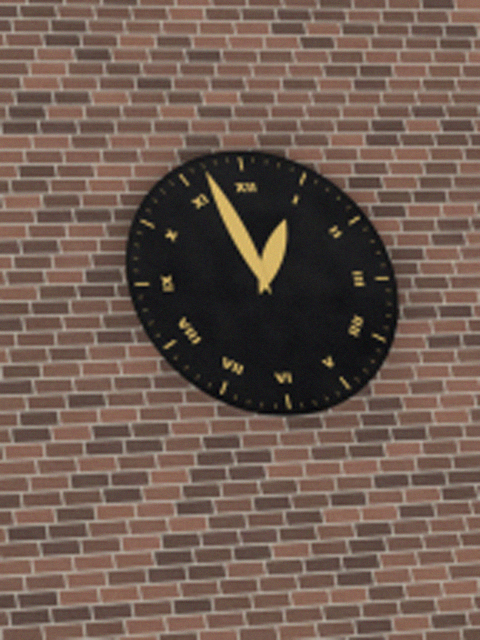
12:57
